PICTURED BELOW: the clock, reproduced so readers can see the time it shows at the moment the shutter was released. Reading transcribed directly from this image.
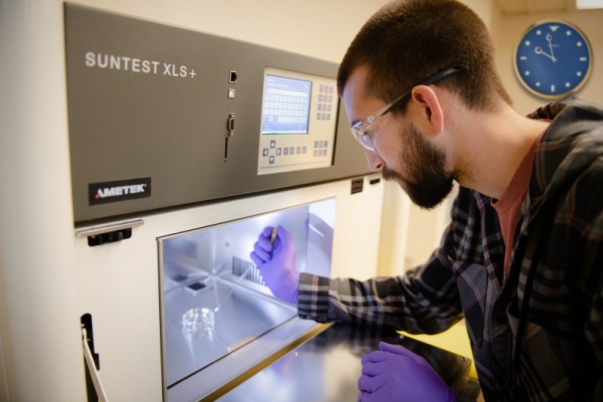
9:58
